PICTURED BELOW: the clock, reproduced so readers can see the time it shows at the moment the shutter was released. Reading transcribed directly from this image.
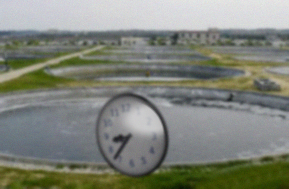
8:37
